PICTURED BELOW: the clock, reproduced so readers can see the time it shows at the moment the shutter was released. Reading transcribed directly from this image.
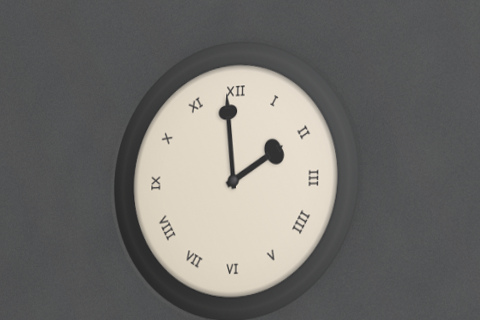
1:59
